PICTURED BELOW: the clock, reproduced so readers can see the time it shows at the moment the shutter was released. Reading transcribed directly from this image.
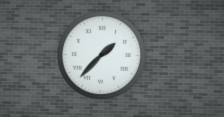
1:37
